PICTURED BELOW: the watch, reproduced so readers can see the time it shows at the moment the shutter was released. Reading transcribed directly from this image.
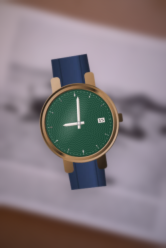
9:01
